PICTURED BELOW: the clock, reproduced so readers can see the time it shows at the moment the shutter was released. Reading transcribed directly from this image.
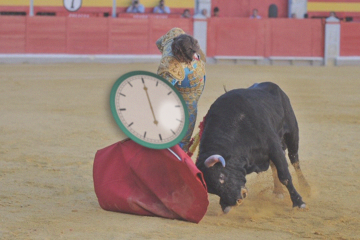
6:00
